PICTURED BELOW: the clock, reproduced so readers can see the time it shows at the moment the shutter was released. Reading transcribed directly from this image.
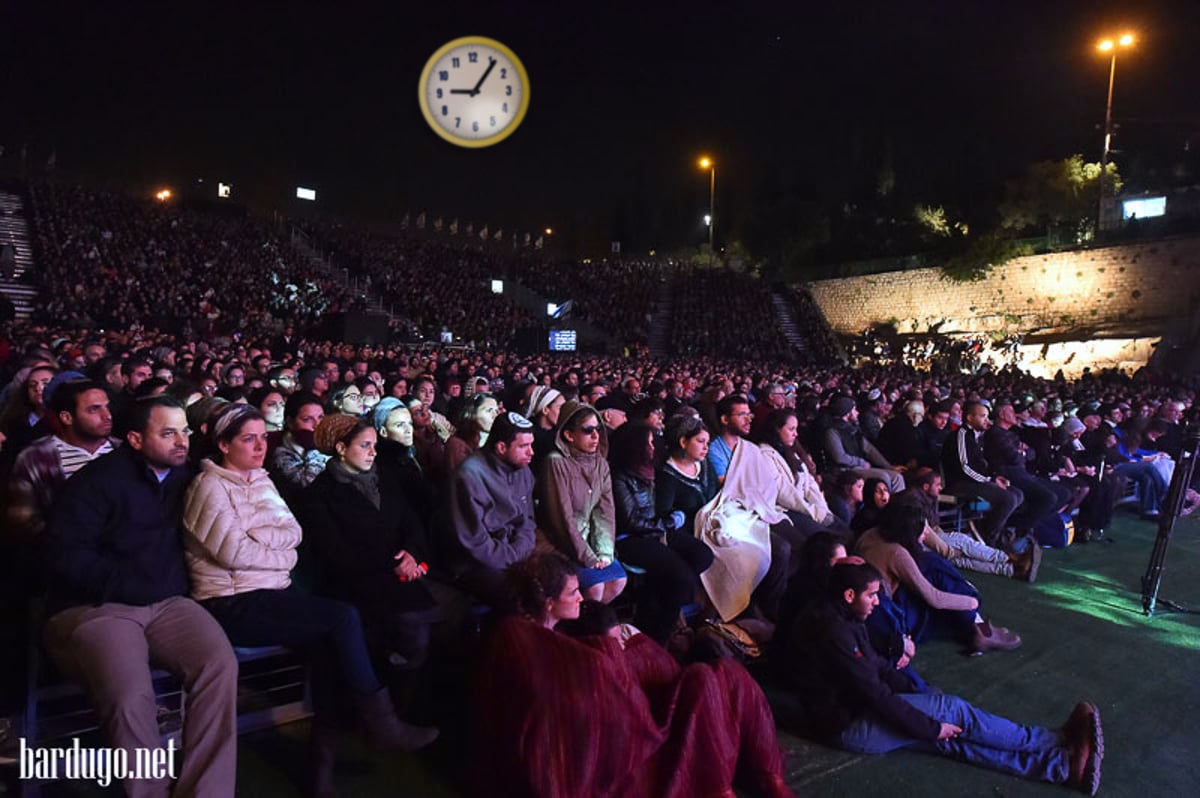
9:06
